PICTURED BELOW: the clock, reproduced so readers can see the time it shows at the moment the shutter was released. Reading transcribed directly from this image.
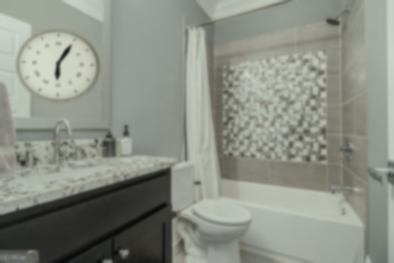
6:05
